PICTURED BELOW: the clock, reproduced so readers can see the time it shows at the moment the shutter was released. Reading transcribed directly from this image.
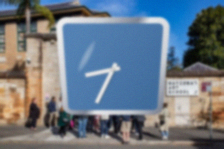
8:34
